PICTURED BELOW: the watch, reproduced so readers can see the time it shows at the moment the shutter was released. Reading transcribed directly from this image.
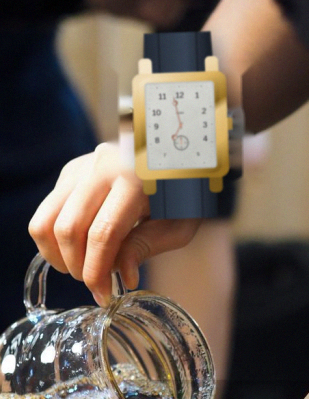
6:58
